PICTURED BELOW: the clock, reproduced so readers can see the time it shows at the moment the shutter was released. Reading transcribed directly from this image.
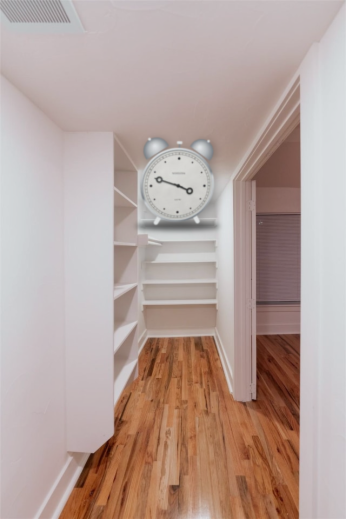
3:48
